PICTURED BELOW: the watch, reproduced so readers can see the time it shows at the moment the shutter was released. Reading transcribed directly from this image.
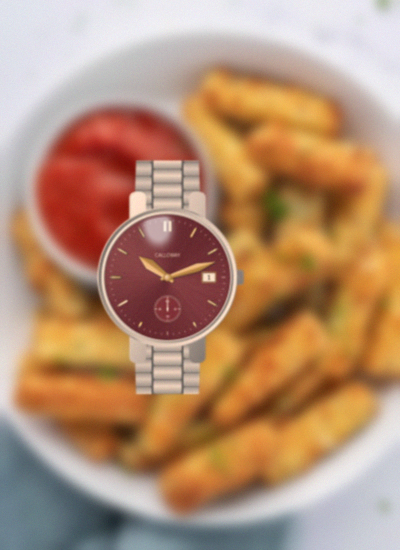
10:12
